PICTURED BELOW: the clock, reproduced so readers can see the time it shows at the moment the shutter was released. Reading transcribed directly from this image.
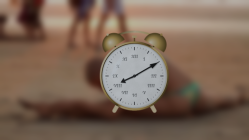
8:10
